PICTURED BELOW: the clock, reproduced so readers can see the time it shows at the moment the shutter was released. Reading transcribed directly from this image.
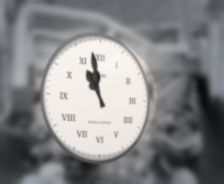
10:58
